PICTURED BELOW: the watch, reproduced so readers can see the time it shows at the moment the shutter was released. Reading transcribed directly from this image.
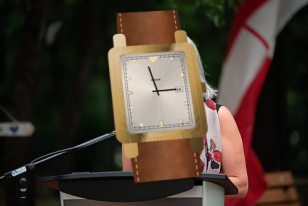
2:58
